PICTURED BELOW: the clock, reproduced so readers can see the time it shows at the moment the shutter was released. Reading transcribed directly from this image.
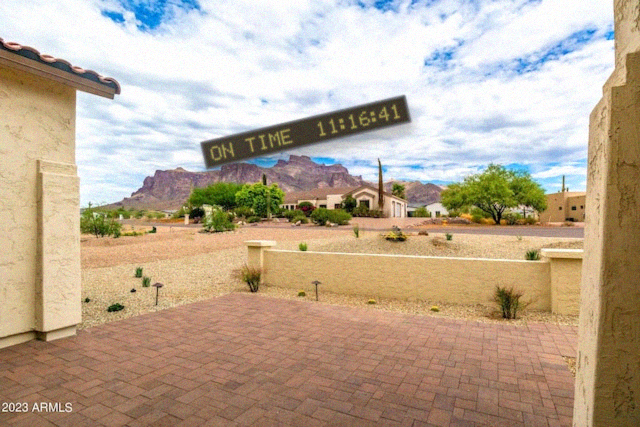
11:16:41
